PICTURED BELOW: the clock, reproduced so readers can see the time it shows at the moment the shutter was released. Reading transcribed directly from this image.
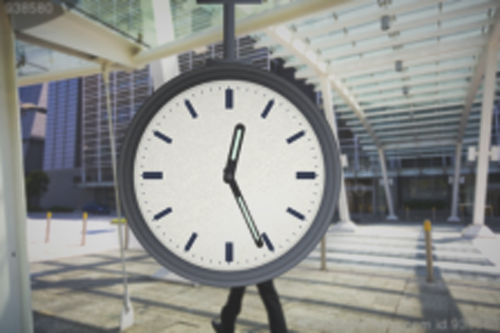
12:26
